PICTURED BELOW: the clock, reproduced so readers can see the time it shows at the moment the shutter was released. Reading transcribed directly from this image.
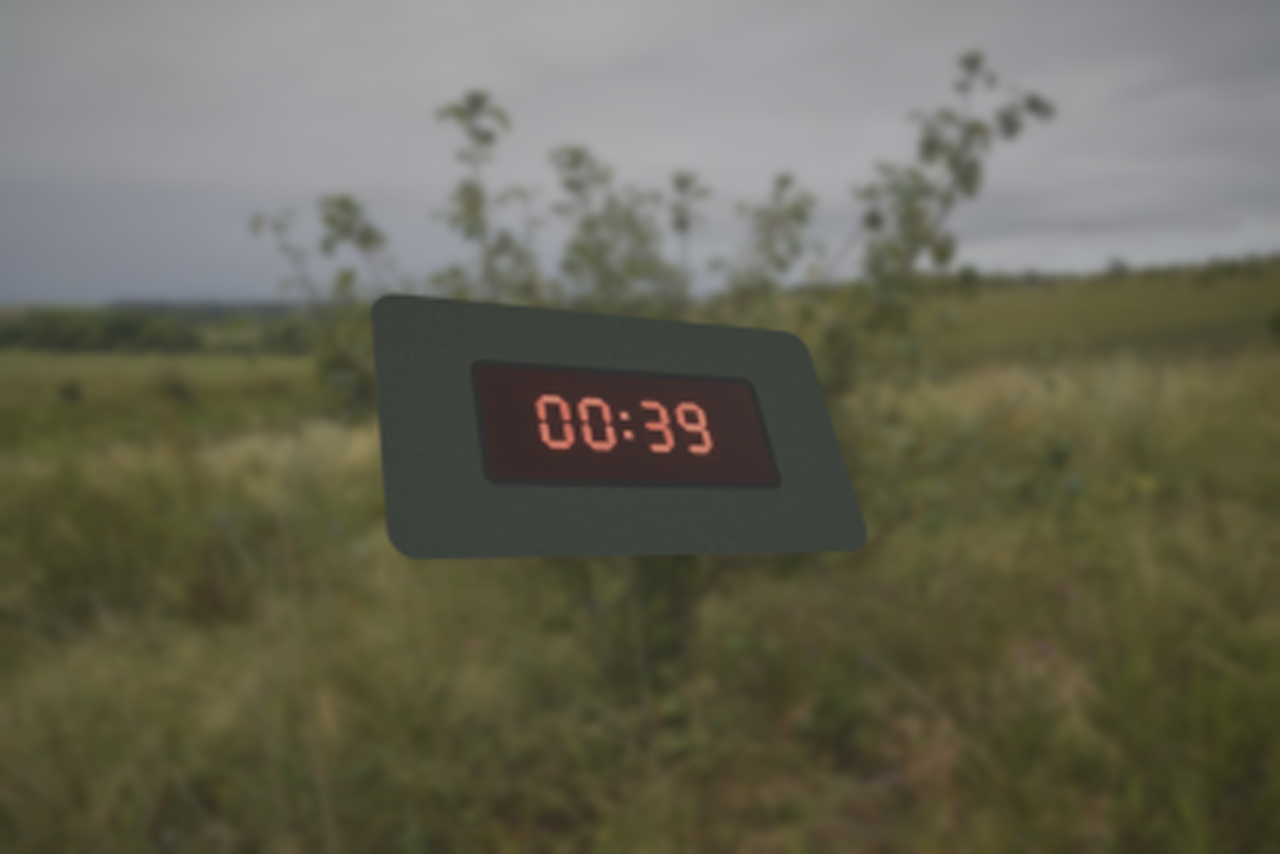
0:39
